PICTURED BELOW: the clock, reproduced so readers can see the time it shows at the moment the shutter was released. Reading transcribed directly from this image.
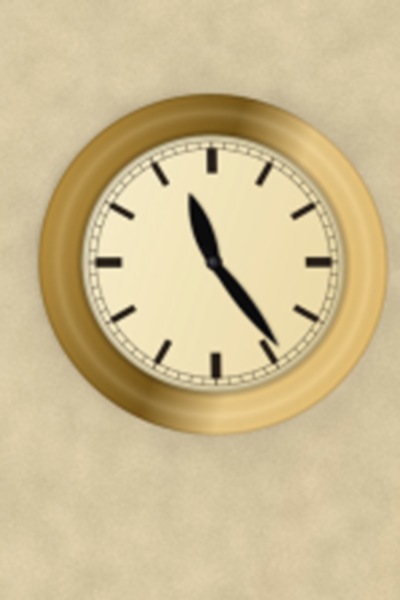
11:24
